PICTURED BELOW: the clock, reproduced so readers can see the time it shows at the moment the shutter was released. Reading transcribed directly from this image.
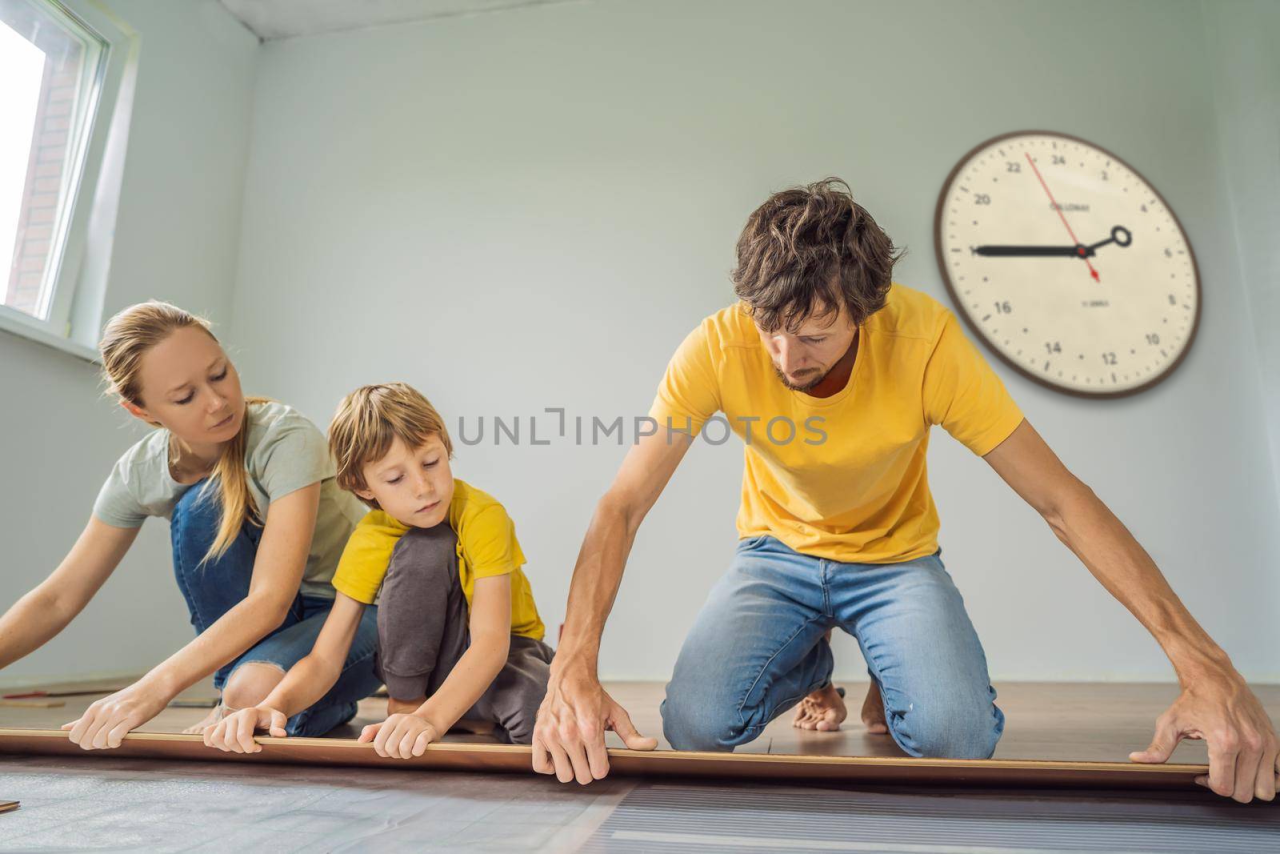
4:44:57
